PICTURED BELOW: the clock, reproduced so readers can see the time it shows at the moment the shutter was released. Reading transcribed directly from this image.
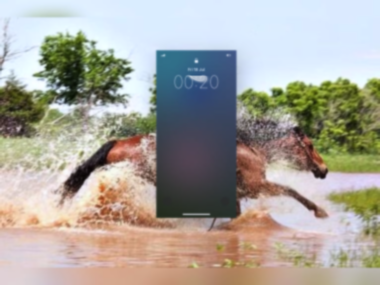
0:20
